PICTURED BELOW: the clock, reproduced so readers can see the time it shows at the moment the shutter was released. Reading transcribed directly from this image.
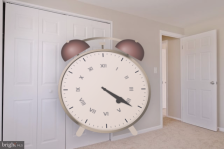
4:21
